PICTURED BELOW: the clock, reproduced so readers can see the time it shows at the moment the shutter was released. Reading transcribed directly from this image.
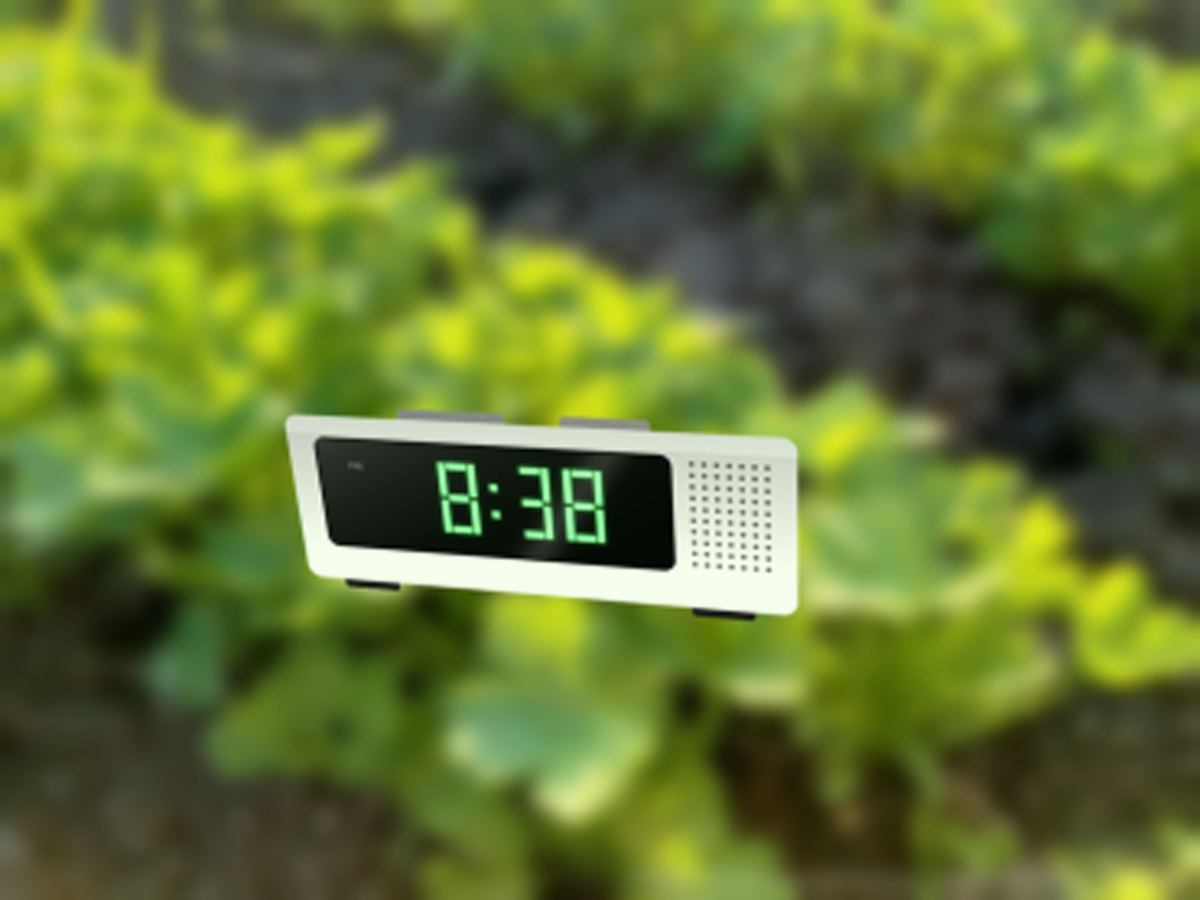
8:38
